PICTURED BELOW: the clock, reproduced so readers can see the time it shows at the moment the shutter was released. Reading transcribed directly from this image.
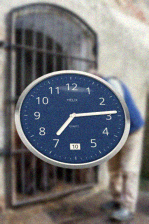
7:14
